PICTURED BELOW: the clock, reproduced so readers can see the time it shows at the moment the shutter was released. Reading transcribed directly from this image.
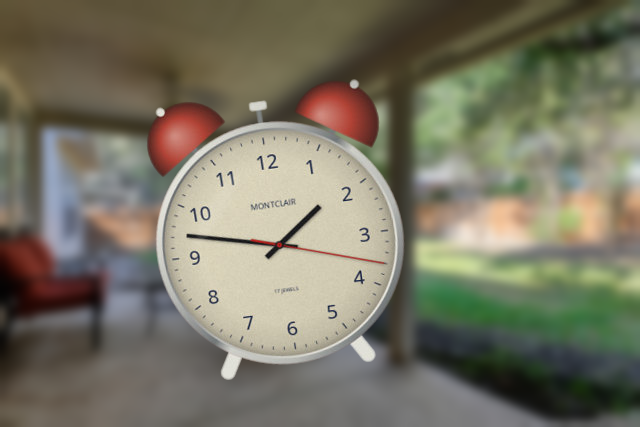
1:47:18
